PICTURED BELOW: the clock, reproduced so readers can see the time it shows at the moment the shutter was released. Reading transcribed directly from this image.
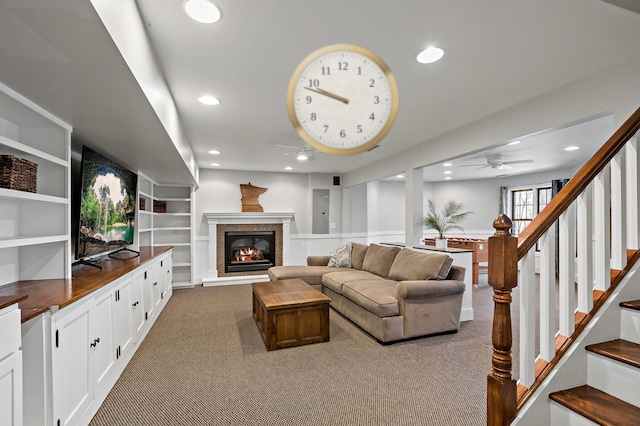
9:48
